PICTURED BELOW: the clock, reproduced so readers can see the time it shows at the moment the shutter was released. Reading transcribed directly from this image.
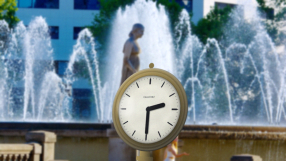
2:30
